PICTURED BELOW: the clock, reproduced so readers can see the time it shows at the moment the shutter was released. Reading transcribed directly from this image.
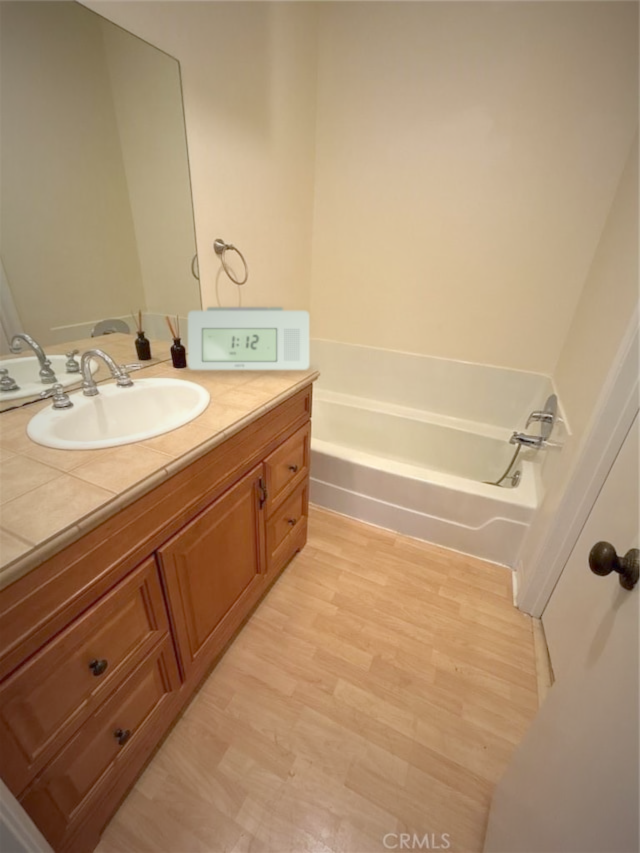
1:12
